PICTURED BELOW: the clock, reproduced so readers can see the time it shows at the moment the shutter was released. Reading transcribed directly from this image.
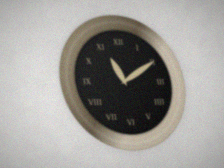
11:10
